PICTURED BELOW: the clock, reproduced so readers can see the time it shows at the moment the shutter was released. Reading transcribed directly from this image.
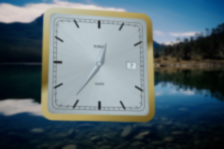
12:36
